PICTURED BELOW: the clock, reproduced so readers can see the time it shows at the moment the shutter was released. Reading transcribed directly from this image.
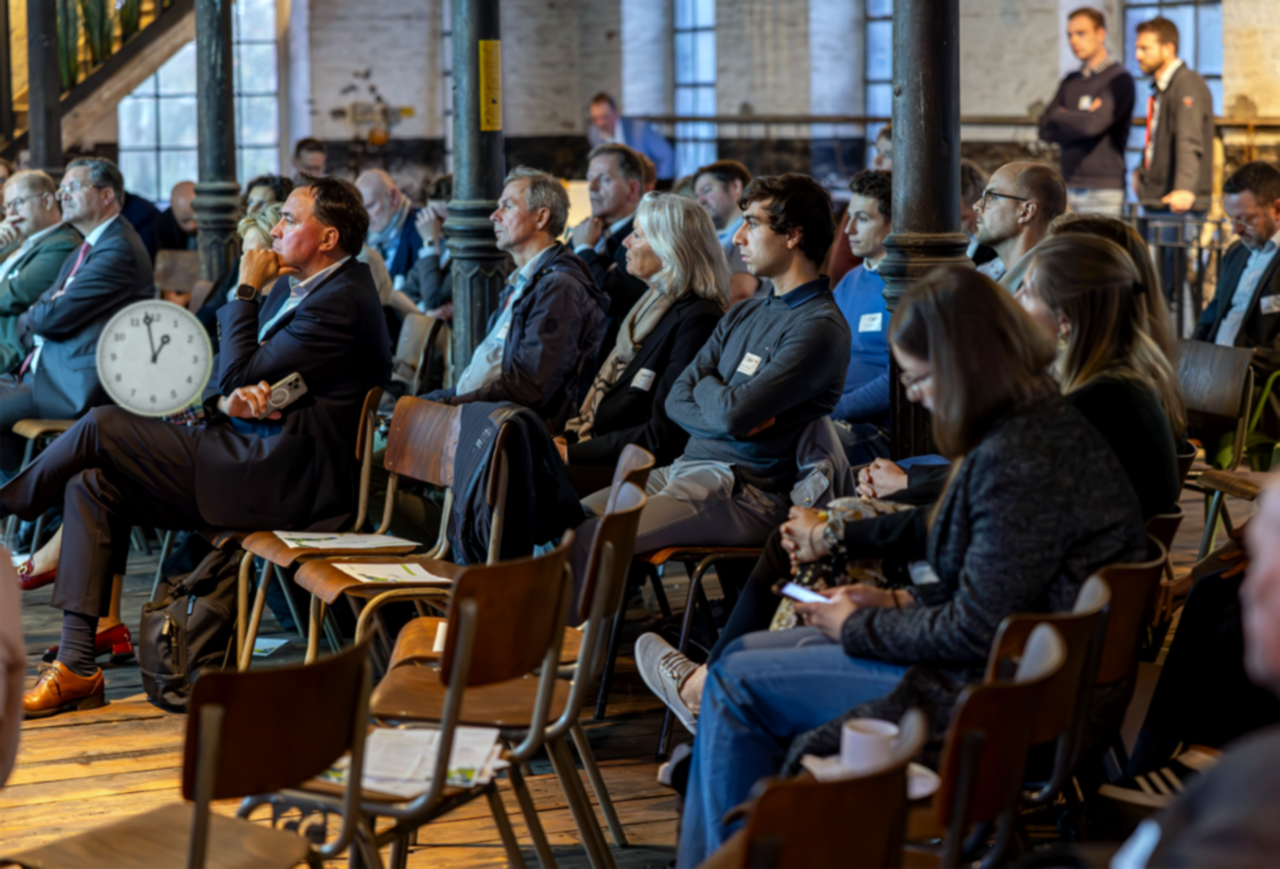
12:58
